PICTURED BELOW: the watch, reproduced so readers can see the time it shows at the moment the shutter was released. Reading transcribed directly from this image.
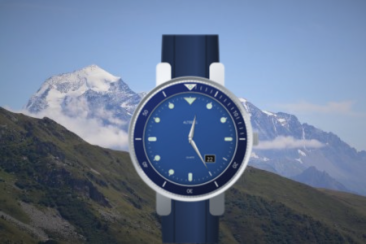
12:25
